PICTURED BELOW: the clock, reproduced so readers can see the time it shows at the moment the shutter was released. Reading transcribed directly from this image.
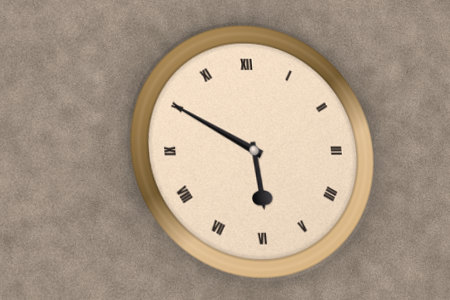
5:50
